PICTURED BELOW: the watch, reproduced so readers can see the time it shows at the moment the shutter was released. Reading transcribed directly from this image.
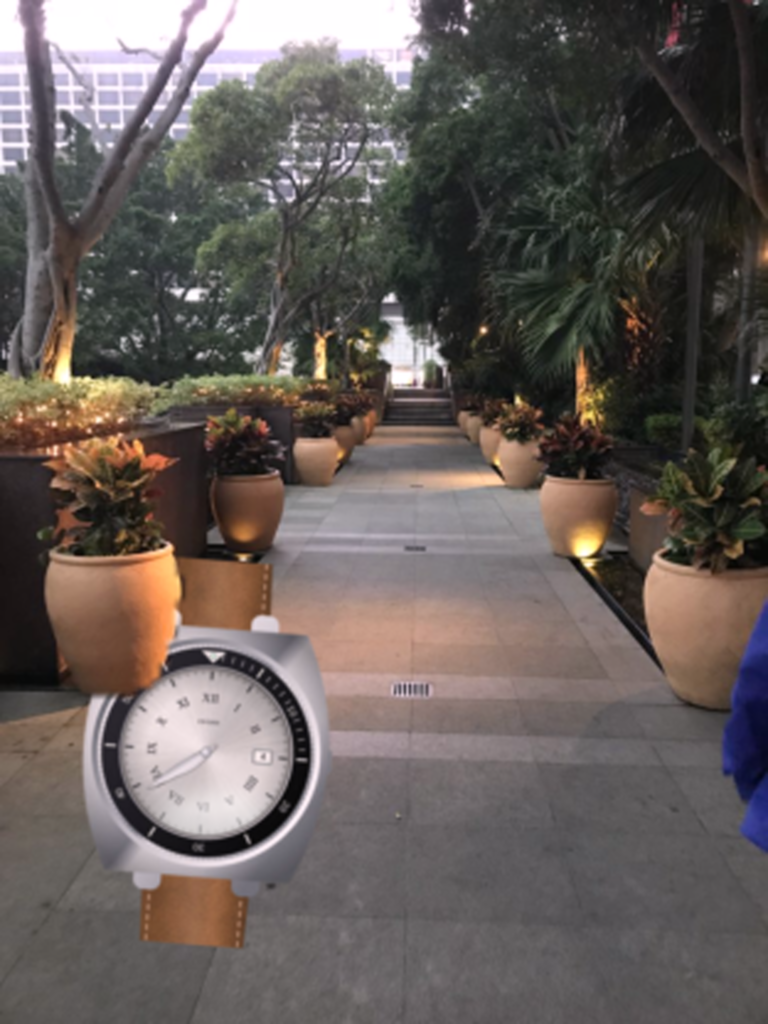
7:39
